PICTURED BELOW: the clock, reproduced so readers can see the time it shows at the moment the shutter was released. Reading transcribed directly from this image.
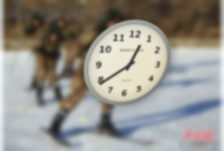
12:39
